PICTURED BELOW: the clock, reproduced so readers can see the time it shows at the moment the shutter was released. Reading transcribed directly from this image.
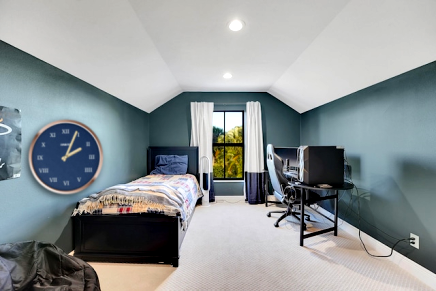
2:04
